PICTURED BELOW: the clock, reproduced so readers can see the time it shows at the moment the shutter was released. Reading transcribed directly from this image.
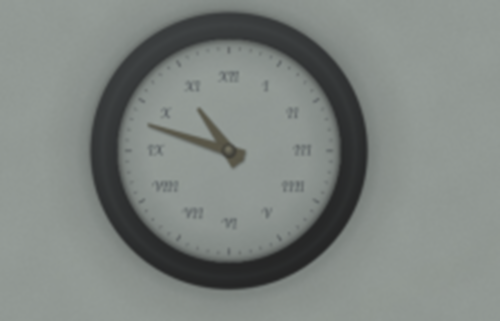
10:48
